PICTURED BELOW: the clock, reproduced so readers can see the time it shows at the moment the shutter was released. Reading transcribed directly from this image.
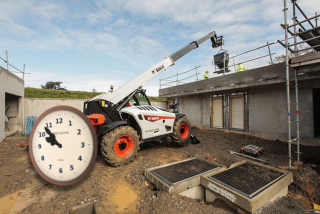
9:53
